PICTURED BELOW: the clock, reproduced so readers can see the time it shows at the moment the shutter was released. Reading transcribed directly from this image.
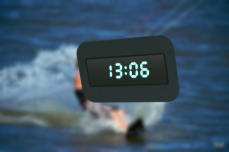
13:06
